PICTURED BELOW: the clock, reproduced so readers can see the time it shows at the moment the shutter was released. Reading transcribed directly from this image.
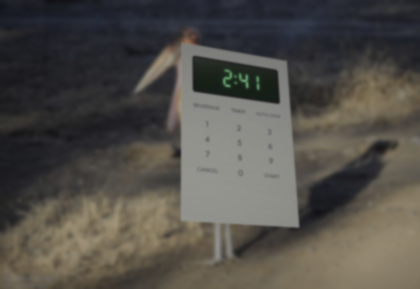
2:41
